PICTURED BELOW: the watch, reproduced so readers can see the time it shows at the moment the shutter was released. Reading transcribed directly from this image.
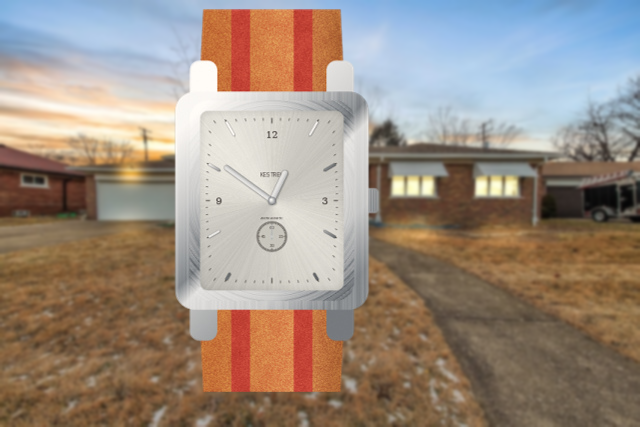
12:51
